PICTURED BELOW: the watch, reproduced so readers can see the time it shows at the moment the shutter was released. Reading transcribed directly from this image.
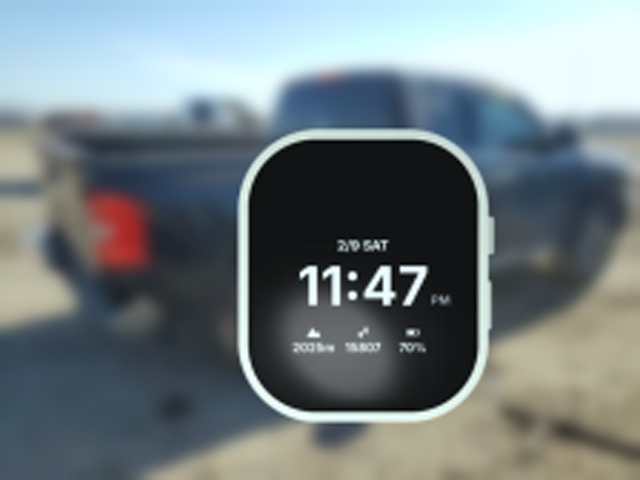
11:47
